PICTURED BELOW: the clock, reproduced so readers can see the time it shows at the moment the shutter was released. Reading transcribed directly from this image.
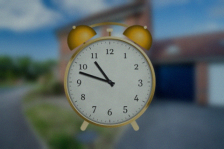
10:48
